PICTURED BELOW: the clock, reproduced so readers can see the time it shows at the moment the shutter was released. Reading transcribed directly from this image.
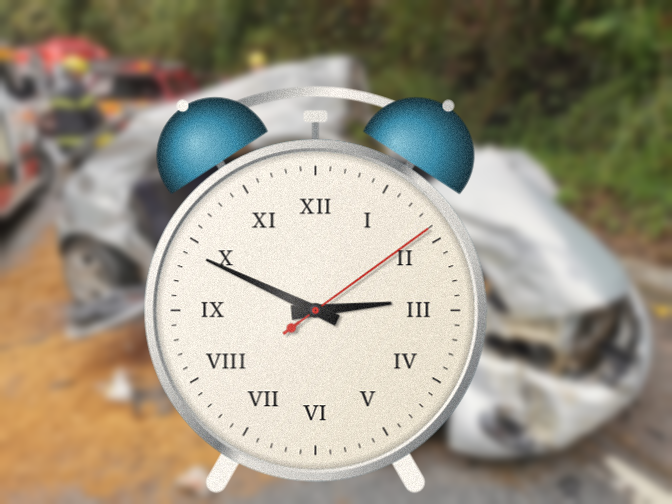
2:49:09
